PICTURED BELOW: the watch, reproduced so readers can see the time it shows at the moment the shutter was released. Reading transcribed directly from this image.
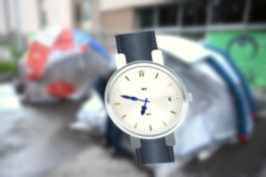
6:48
